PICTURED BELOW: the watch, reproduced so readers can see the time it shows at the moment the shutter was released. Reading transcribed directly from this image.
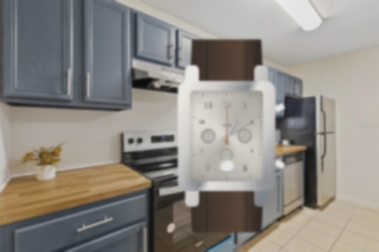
1:10
